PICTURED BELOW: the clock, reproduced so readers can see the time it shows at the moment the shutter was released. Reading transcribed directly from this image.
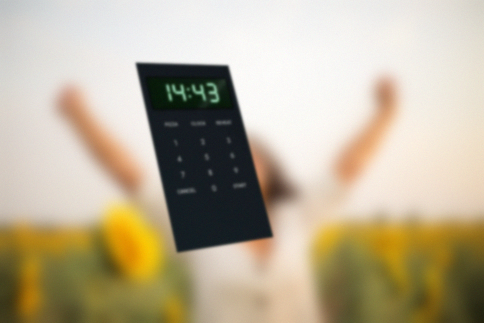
14:43
